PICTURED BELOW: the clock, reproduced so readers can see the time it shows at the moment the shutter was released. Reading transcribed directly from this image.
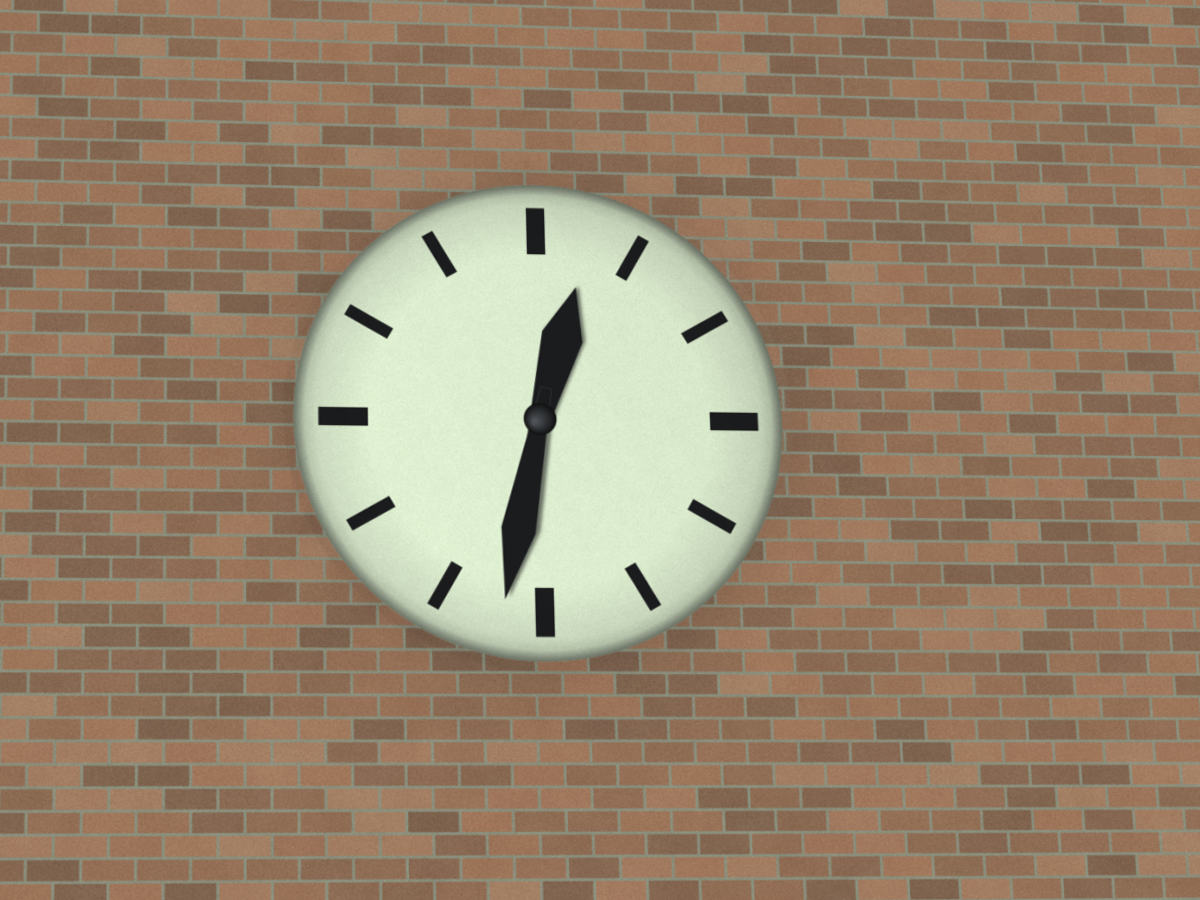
12:32
